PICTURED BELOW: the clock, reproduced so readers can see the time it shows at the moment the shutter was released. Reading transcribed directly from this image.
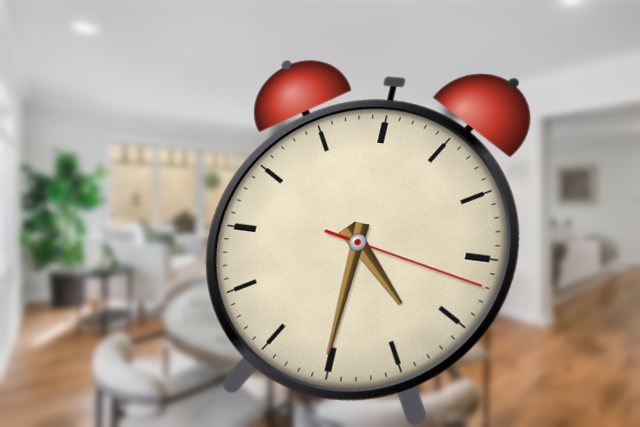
4:30:17
